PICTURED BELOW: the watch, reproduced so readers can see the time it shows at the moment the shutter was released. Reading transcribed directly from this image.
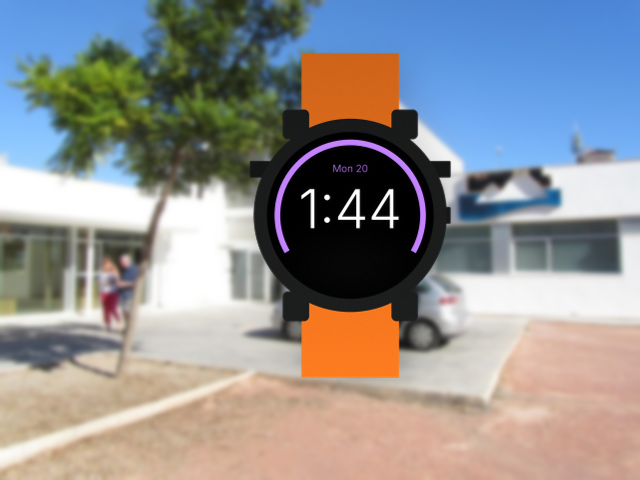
1:44
